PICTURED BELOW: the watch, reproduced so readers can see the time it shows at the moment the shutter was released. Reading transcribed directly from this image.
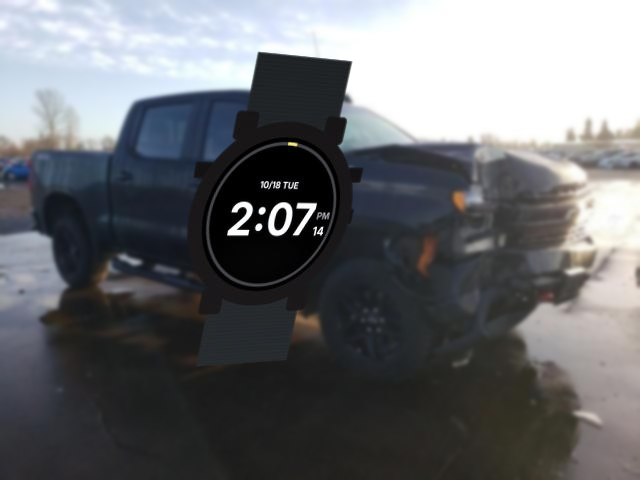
2:07:14
